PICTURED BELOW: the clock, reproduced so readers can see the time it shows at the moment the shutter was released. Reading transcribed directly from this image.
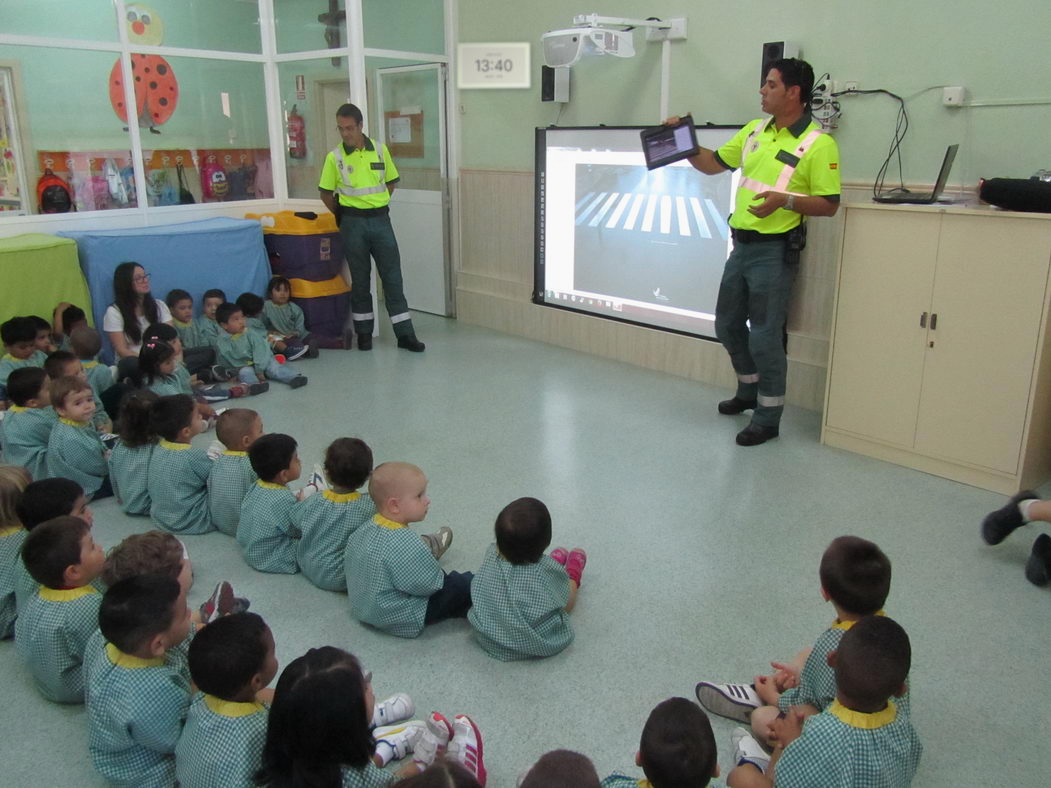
13:40
